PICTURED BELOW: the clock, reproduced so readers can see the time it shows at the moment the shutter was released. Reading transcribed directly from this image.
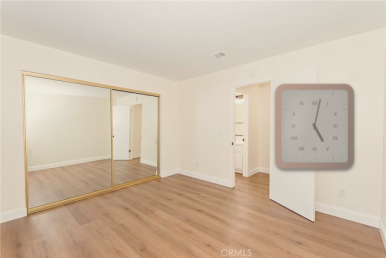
5:02
